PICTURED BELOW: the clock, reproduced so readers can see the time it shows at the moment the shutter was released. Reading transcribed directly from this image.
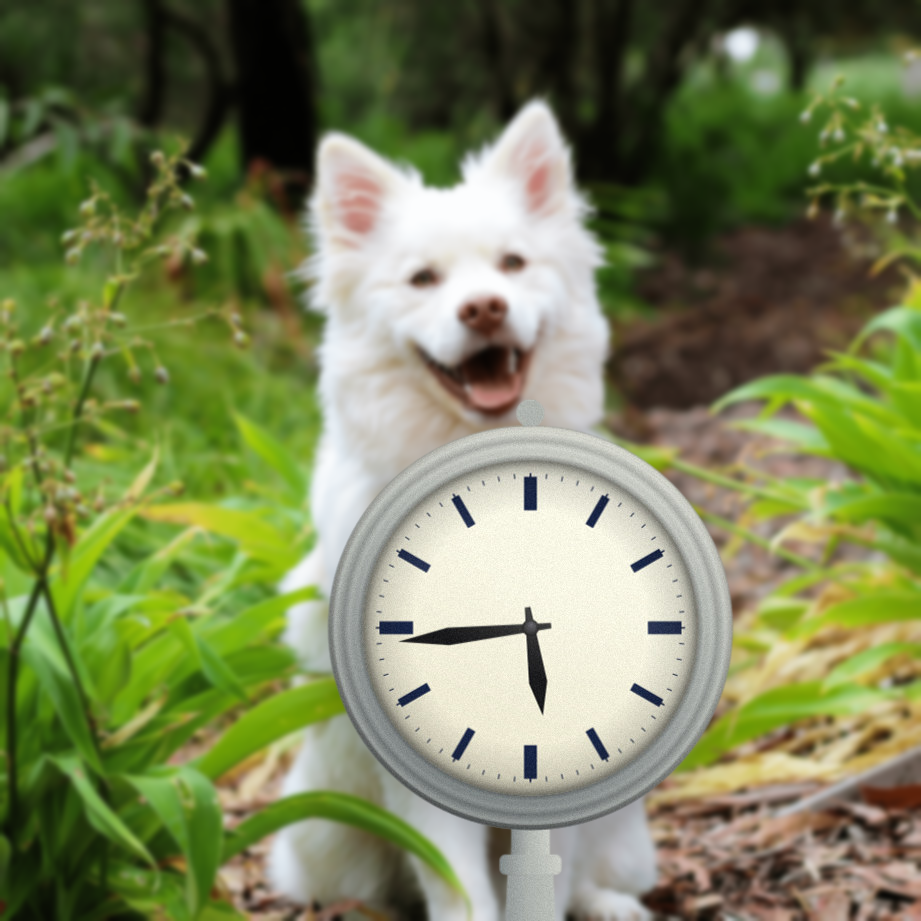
5:44
